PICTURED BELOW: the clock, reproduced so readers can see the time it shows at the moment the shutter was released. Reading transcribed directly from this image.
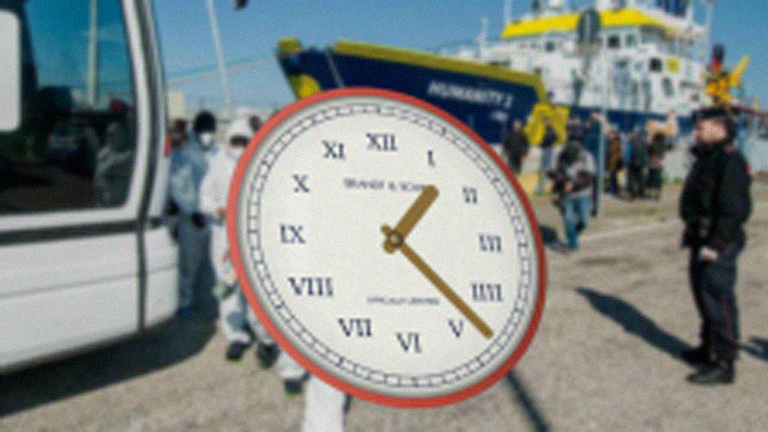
1:23
